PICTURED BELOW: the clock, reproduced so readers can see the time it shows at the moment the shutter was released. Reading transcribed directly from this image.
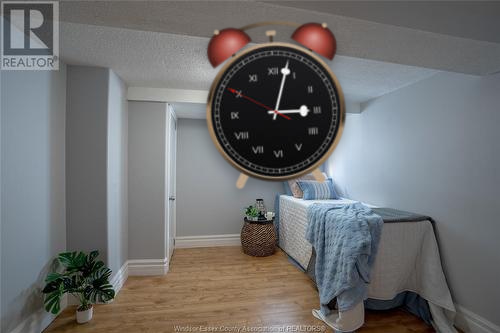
3:02:50
